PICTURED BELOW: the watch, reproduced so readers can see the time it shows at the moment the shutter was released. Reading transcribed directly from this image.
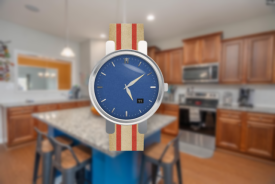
5:09
